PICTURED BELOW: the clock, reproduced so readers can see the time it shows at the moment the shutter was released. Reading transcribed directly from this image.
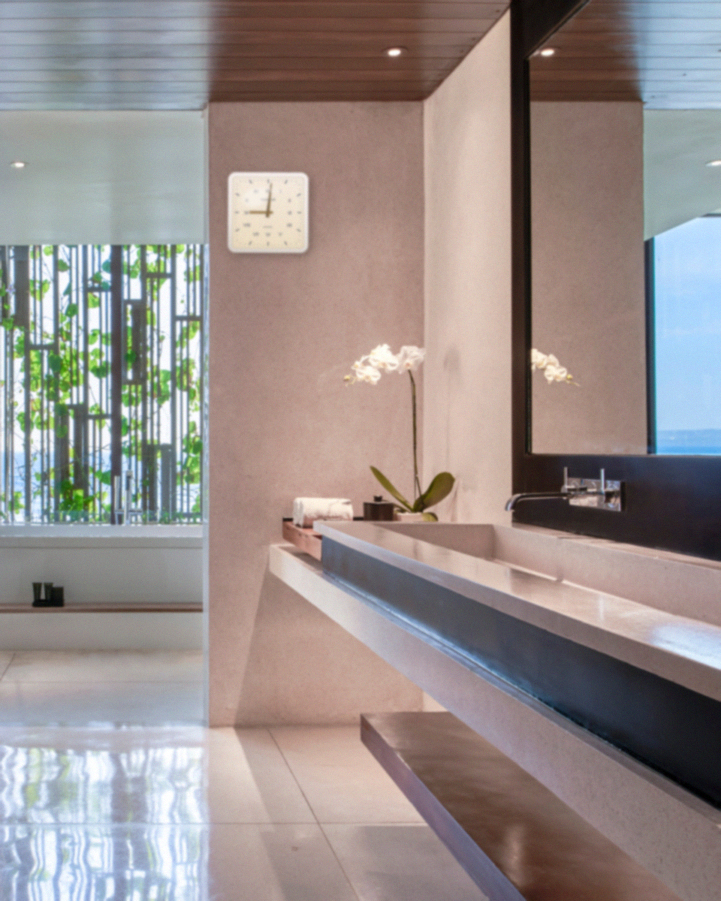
9:01
